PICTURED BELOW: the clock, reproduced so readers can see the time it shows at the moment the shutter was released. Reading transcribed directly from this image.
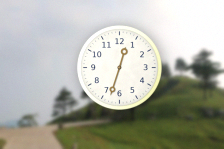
12:33
